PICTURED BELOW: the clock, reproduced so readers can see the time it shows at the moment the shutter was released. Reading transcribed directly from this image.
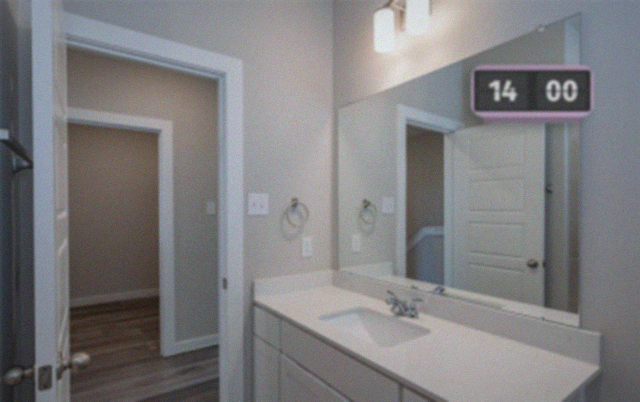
14:00
